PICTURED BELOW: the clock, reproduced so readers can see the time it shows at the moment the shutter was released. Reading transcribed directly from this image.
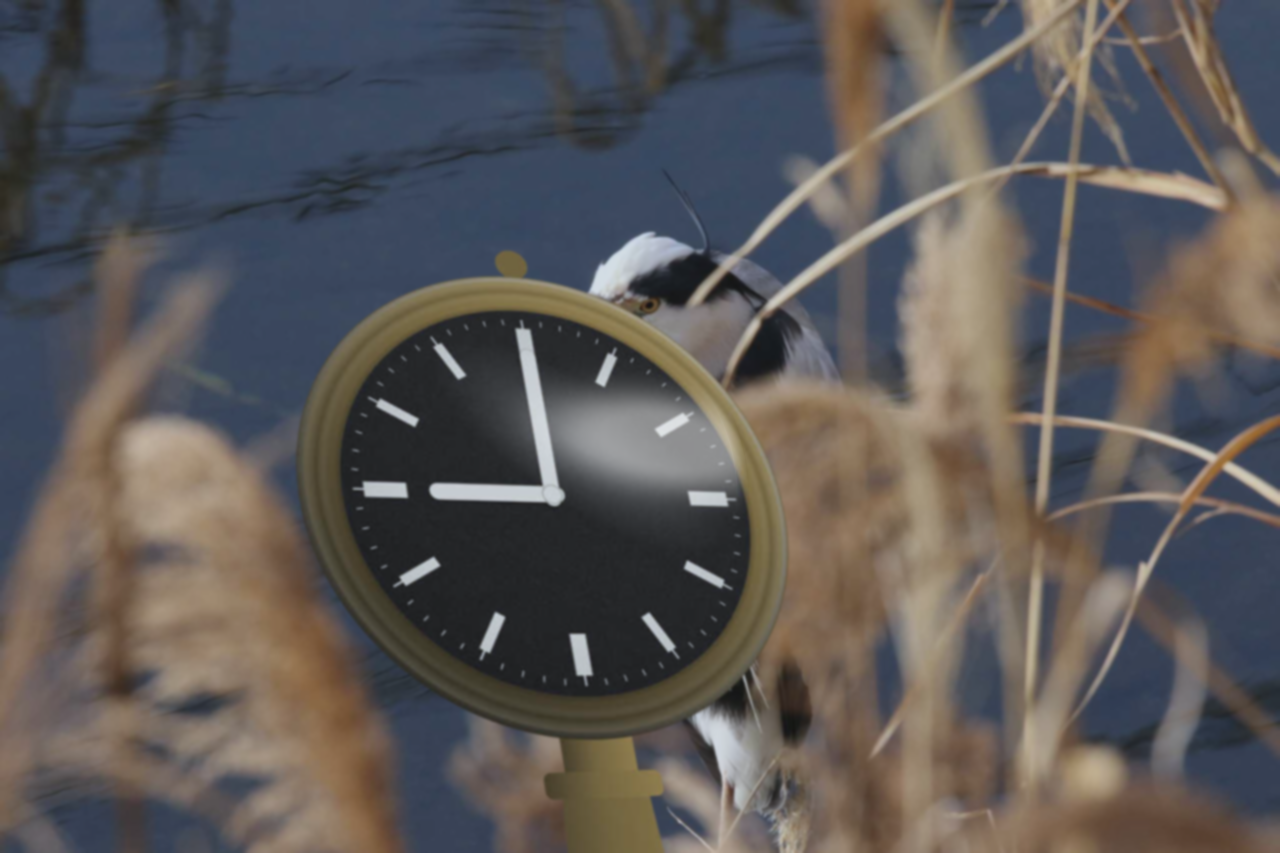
9:00
